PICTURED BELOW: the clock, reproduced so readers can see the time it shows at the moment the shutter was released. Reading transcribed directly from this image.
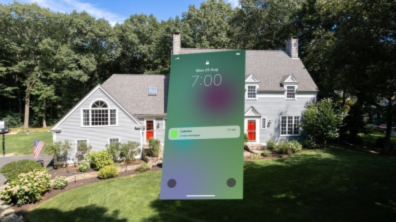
7:00
